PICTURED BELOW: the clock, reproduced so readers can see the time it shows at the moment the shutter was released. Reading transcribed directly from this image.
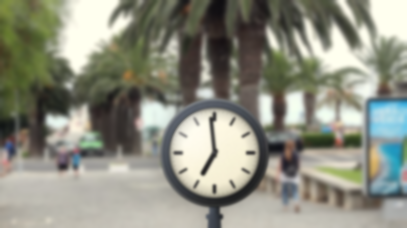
6:59
